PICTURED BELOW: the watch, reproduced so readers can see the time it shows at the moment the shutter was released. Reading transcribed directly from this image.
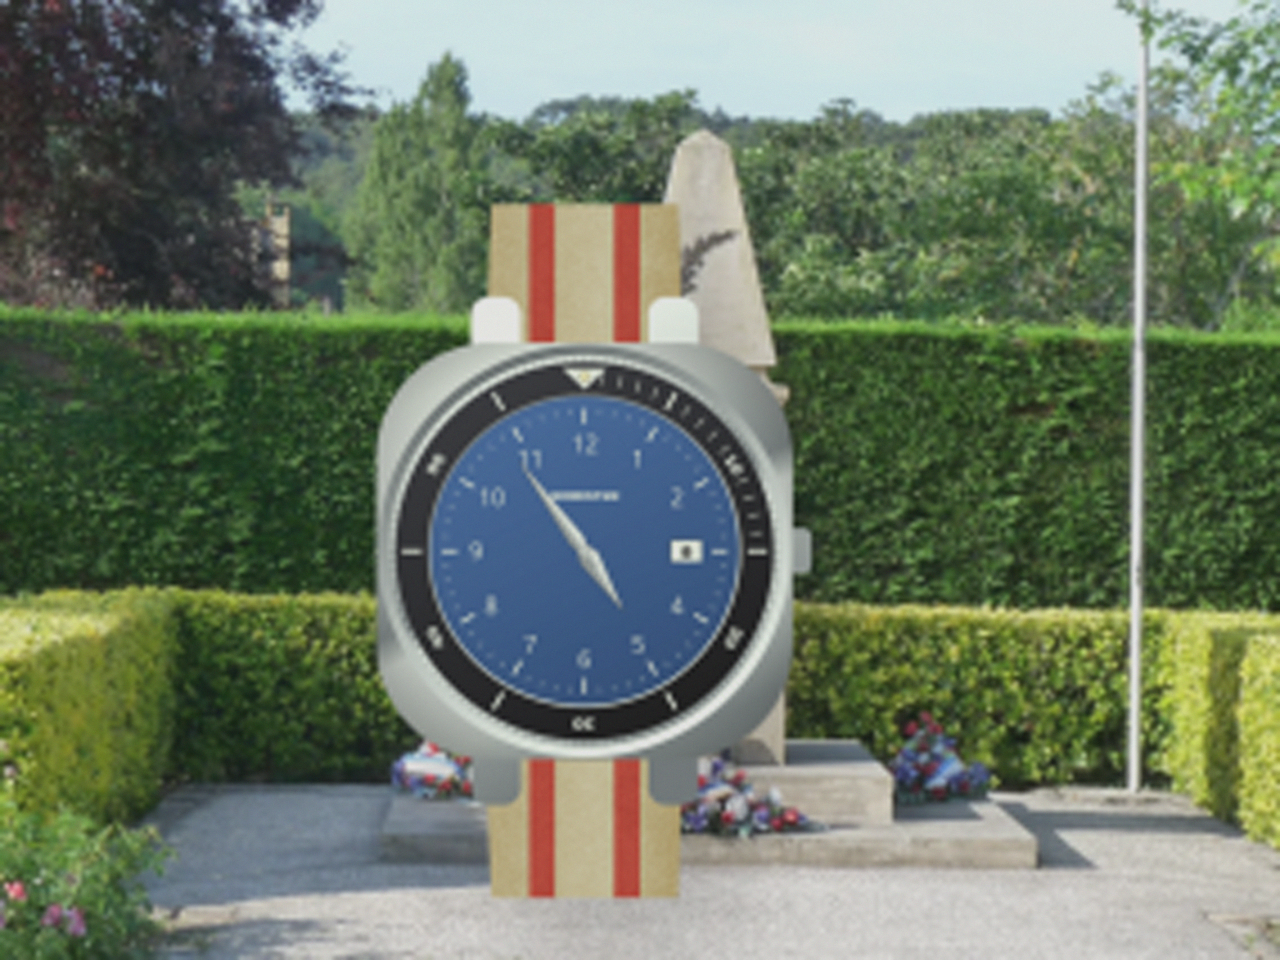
4:54
